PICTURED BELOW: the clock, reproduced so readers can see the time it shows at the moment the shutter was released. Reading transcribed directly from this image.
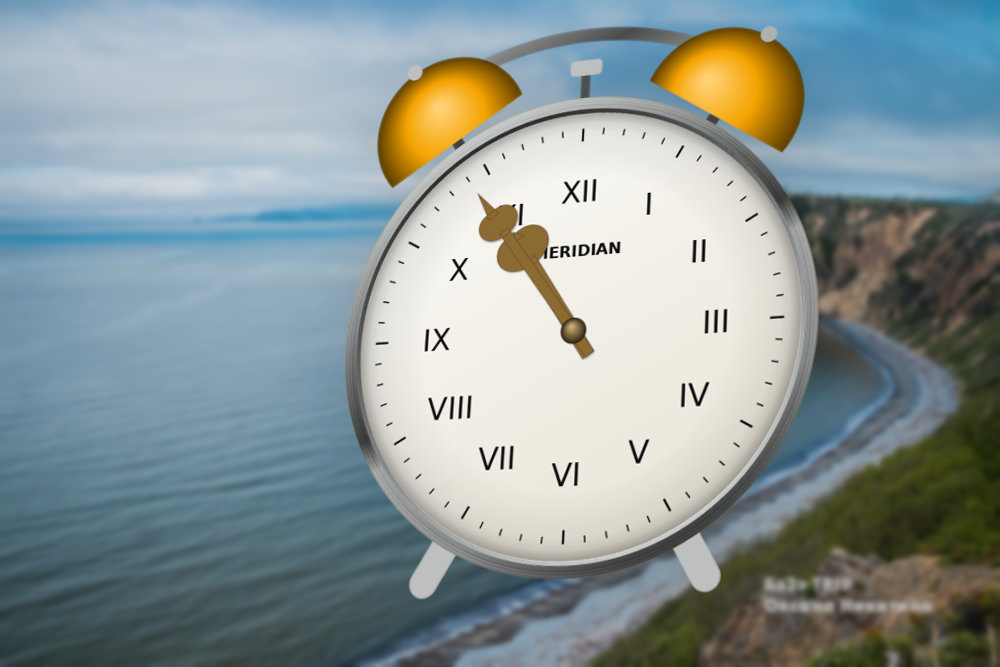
10:54
